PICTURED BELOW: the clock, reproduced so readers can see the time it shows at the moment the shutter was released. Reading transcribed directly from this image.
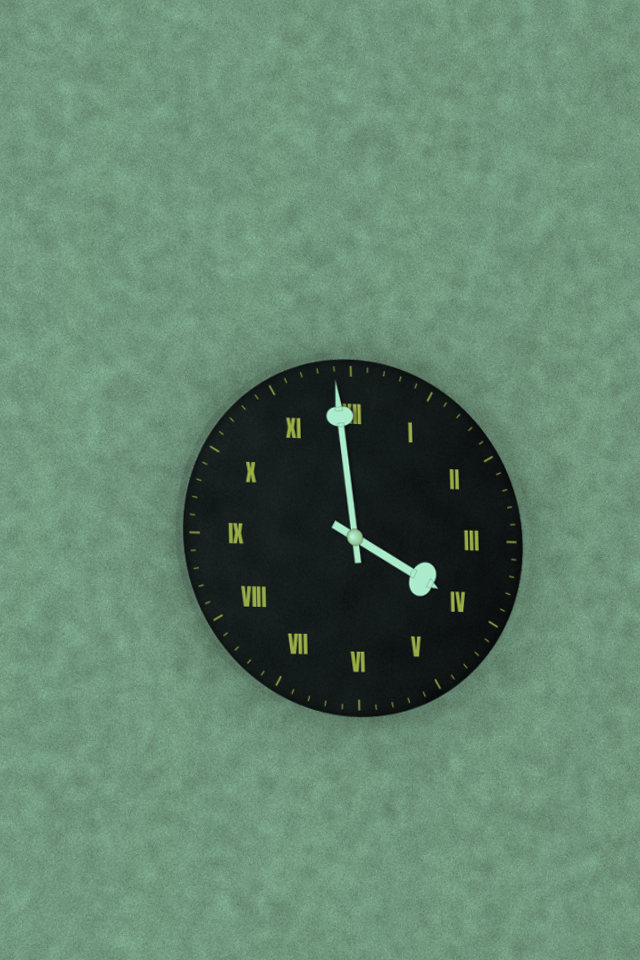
3:59
